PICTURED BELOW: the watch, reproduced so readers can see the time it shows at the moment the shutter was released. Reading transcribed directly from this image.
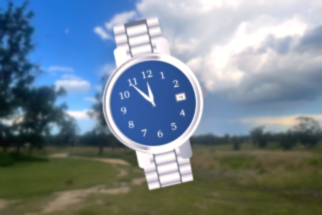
11:54
